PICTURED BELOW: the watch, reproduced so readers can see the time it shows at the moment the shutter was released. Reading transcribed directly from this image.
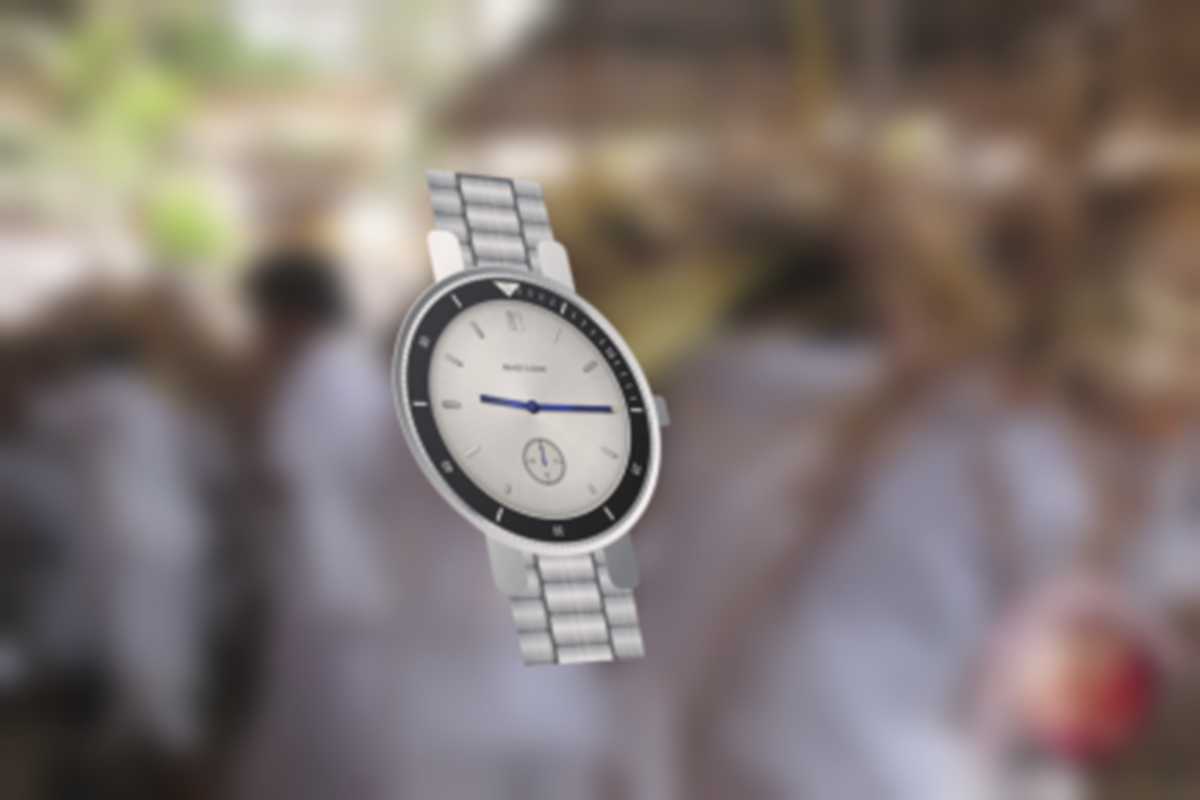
9:15
